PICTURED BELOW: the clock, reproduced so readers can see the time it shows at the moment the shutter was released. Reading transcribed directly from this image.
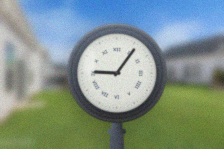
9:06
